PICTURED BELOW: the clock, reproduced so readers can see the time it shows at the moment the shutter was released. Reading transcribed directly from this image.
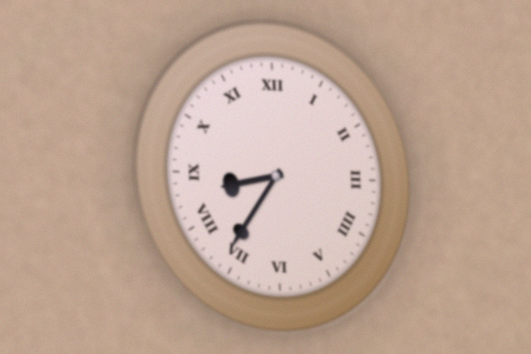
8:36
